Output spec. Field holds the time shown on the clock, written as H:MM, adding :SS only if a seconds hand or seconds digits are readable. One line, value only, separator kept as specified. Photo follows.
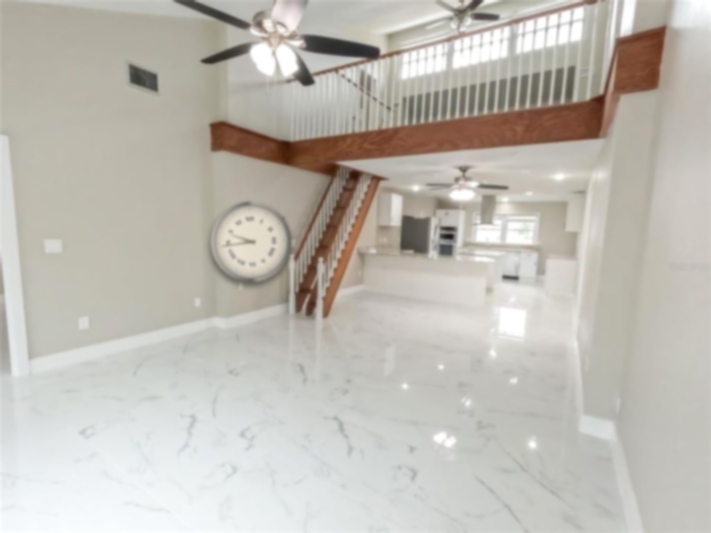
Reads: 9:44
